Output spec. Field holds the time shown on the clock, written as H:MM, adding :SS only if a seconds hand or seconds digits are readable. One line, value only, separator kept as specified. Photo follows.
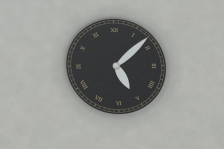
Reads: 5:08
